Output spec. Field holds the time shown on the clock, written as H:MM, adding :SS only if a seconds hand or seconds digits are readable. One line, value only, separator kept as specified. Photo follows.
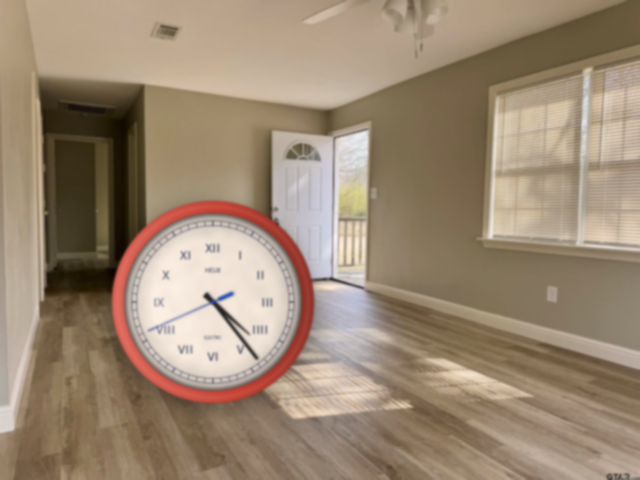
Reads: 4:23:41
